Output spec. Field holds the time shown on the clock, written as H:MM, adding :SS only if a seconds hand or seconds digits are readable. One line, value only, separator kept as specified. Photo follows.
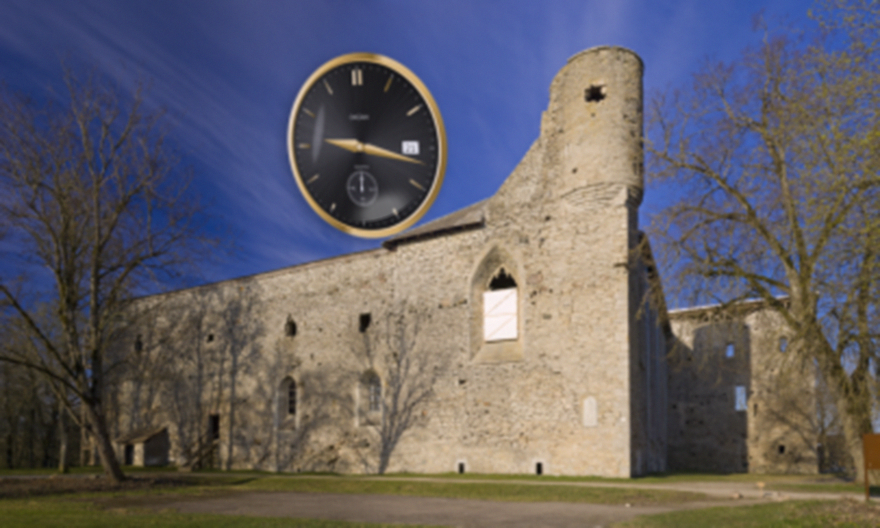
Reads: 9:17
